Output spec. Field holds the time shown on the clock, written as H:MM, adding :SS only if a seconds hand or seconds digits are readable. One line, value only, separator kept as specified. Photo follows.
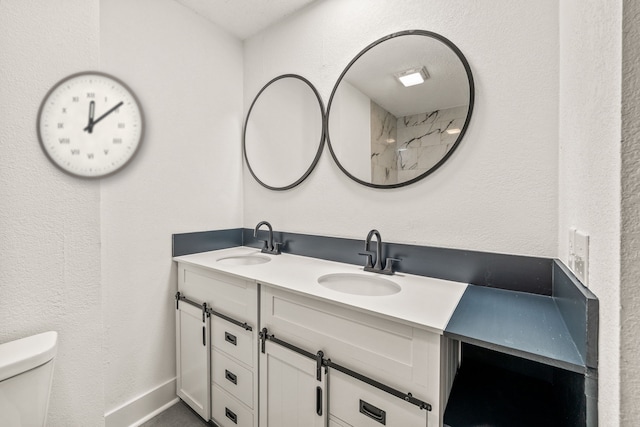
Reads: 12:09
